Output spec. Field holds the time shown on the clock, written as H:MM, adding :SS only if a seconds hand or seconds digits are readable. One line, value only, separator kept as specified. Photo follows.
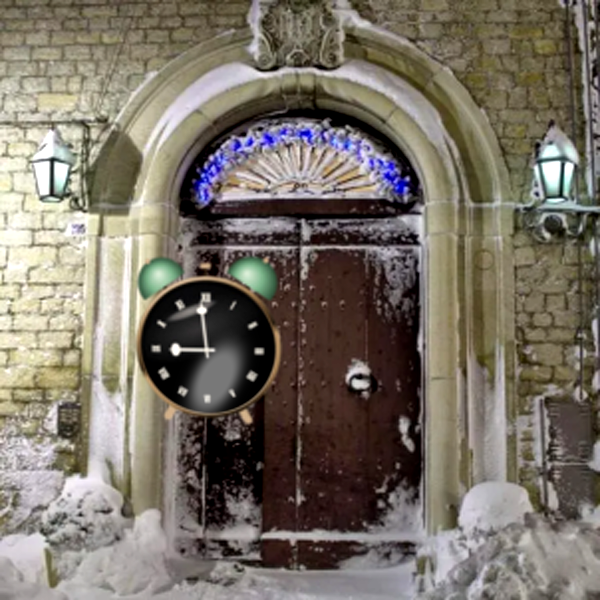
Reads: 8:59
